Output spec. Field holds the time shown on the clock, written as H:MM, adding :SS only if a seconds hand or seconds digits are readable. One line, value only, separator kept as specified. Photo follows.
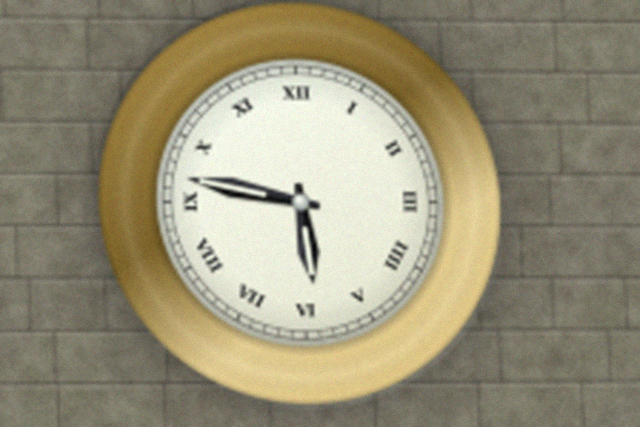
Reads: 5:47
